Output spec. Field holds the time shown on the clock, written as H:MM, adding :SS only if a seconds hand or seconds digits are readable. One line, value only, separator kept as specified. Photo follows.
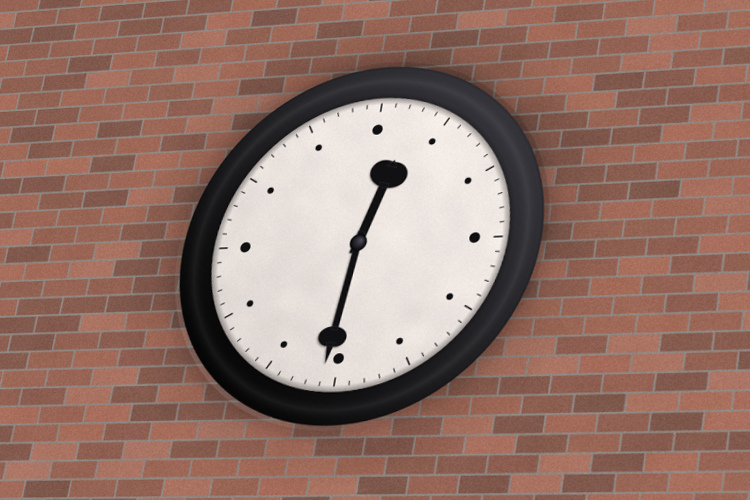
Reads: 12:31
